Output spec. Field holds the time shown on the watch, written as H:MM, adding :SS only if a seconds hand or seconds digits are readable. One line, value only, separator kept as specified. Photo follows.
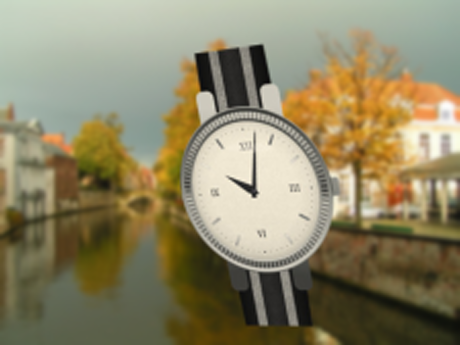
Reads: 10:02
